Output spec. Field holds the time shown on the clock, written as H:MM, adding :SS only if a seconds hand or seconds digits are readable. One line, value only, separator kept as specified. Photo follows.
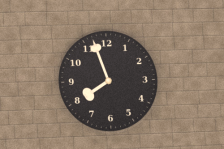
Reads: 7:57
